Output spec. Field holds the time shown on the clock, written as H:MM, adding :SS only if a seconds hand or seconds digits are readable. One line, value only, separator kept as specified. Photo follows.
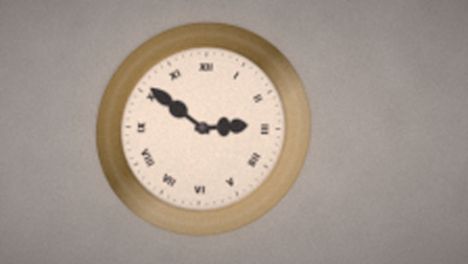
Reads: 2:51
